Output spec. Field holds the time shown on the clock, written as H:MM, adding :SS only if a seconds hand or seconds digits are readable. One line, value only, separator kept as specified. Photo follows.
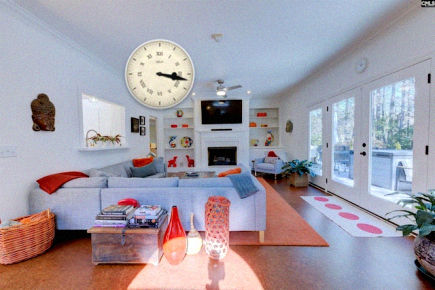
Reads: 3:17
